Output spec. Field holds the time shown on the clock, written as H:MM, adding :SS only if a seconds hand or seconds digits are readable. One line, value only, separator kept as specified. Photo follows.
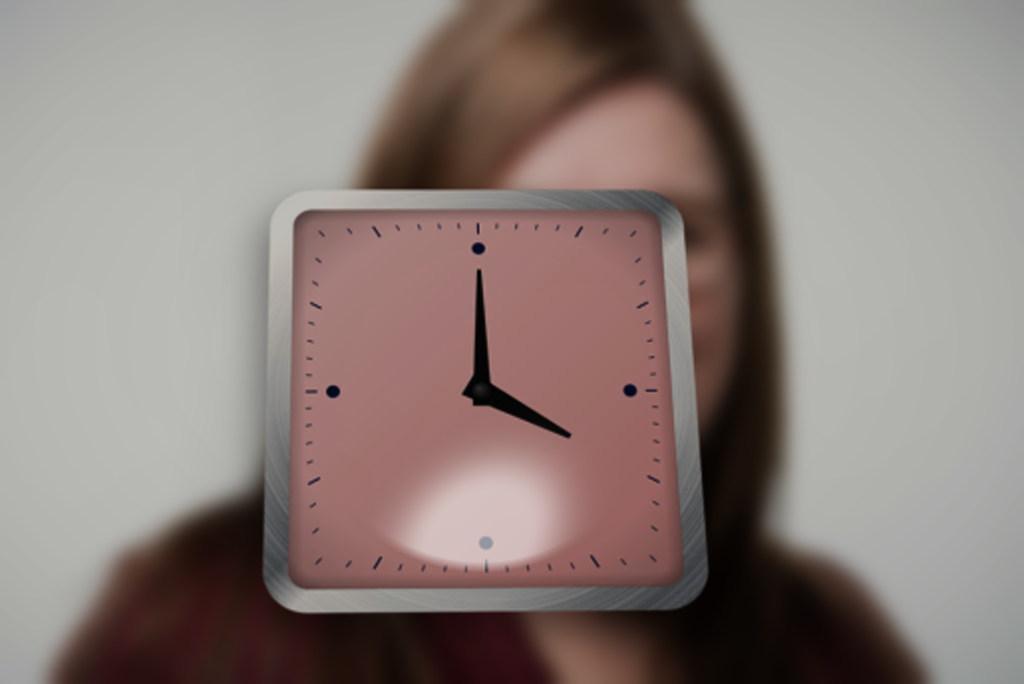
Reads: 4:00
